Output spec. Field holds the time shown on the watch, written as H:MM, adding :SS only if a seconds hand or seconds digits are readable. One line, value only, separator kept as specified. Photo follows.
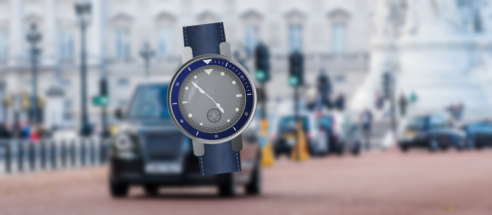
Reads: 4:53
